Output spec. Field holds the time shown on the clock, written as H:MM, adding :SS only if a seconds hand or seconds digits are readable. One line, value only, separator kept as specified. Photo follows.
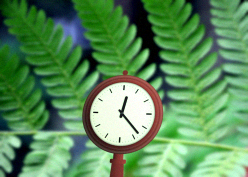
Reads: 12:23
